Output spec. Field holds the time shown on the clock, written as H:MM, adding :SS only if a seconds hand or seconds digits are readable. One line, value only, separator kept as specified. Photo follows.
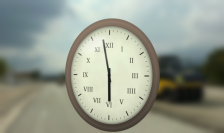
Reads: 5:58
